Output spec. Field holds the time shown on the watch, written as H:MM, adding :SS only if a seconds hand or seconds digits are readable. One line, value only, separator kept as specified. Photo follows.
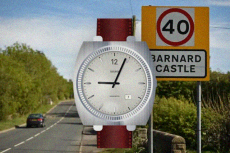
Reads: 9:04
